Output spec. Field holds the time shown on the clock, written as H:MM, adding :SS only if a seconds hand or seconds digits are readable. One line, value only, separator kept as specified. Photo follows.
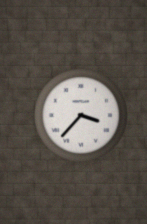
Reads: 3:37
